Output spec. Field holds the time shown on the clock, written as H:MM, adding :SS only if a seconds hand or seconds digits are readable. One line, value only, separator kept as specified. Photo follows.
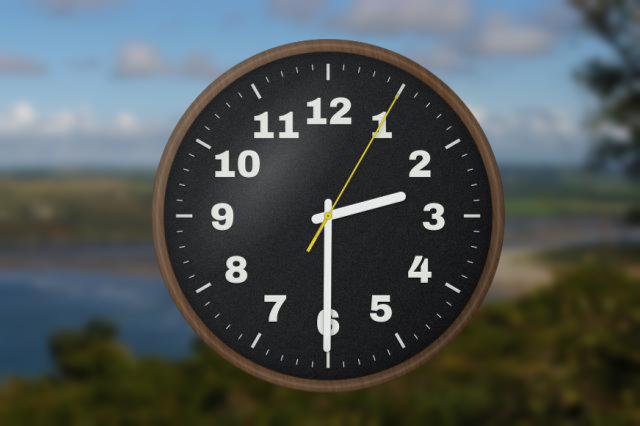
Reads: 2:30:05
